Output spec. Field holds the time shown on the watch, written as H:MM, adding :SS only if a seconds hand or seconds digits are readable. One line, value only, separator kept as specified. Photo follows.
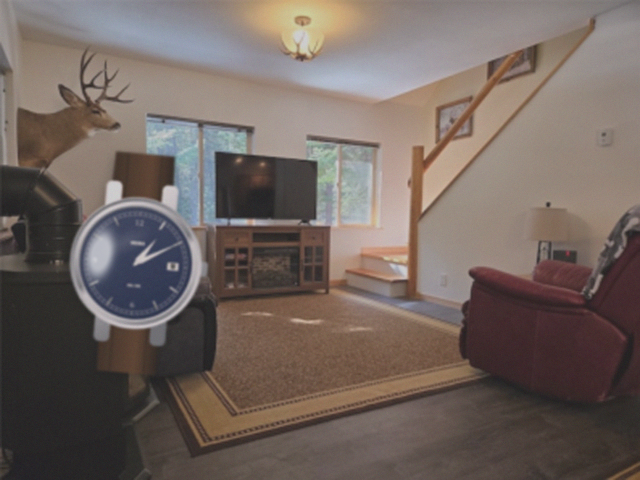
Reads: 1:10
